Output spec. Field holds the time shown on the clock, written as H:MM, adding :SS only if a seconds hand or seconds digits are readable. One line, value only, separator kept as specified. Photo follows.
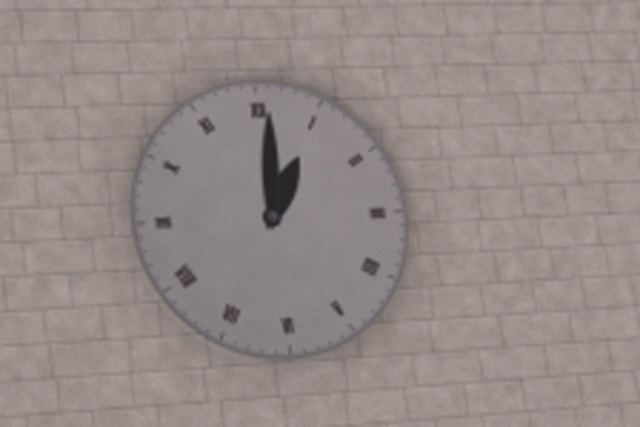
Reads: 1:01
